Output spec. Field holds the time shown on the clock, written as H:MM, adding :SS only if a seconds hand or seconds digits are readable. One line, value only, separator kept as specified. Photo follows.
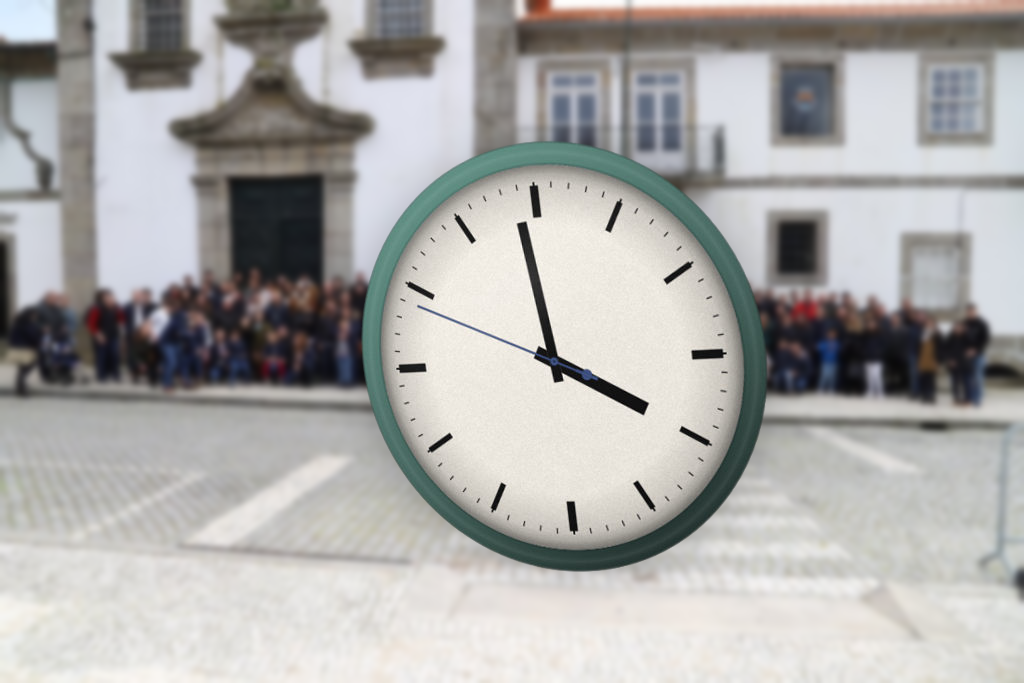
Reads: 3:58:49
